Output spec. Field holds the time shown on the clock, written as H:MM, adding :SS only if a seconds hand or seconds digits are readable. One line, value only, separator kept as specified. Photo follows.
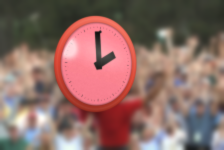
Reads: 1:59
